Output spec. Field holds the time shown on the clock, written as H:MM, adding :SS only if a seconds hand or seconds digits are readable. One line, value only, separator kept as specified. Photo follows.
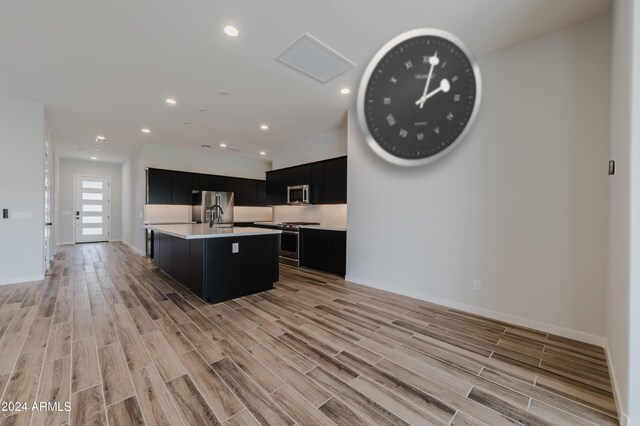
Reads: 2:02
